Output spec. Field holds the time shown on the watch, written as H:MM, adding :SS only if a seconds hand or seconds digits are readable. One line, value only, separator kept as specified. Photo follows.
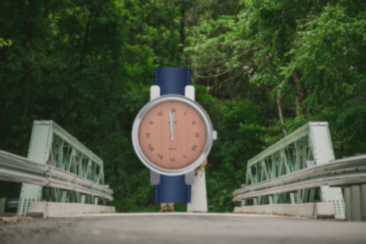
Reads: 11:59
